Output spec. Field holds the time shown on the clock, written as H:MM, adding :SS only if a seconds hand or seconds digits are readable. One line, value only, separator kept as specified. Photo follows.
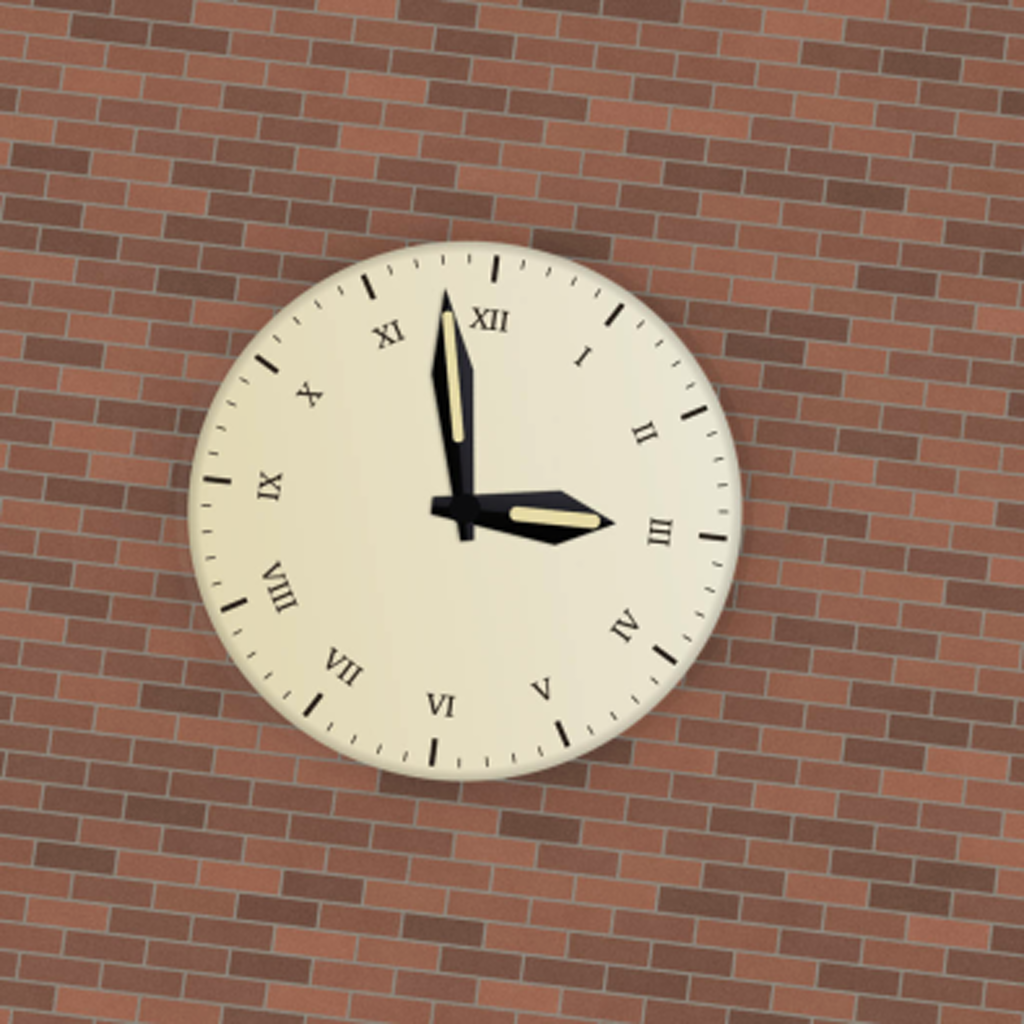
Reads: 2:58
